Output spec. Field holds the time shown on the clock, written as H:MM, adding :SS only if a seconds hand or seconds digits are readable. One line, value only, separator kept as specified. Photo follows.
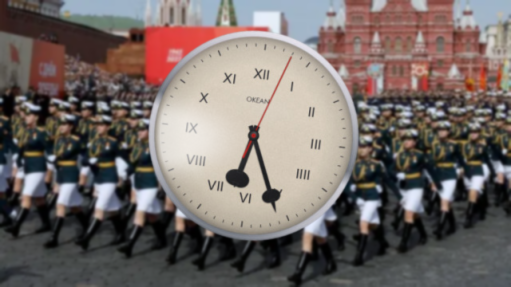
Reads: 6:26:03
